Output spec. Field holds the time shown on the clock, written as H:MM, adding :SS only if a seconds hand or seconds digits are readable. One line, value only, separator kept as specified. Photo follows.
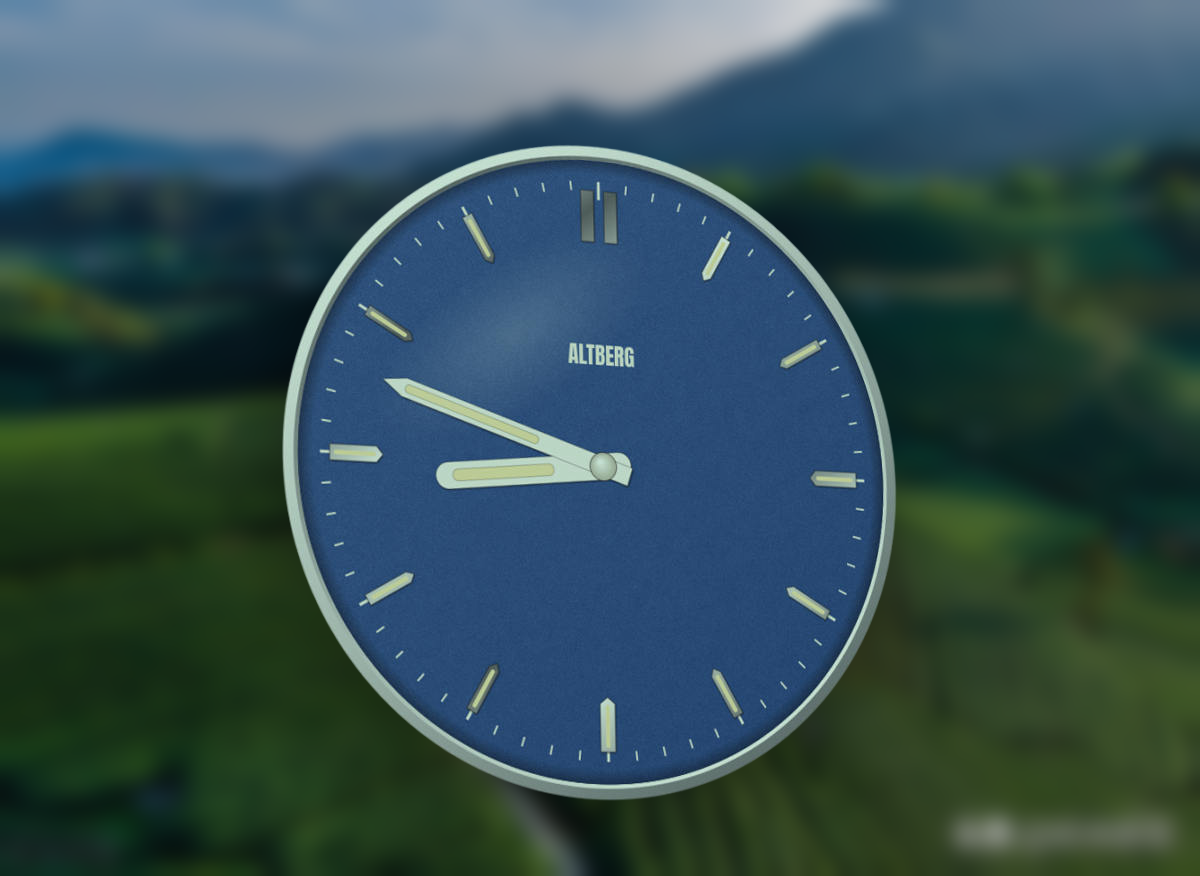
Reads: 8:48
